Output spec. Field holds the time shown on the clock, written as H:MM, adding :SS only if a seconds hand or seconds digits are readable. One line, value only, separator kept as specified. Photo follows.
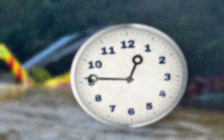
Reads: 12:46
